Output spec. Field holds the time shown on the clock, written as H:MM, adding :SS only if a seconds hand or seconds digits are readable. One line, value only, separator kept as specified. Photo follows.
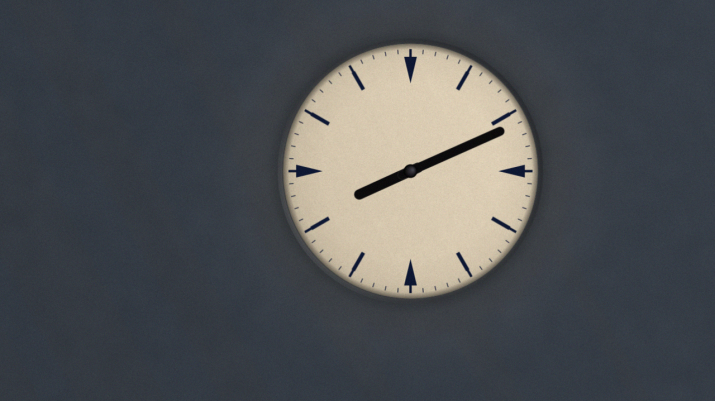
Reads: 8:11
